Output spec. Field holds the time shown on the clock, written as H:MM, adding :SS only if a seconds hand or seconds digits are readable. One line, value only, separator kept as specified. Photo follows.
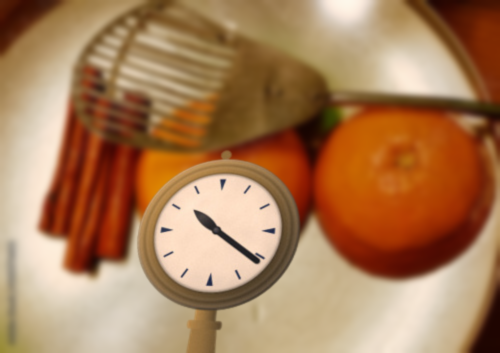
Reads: 10:21
